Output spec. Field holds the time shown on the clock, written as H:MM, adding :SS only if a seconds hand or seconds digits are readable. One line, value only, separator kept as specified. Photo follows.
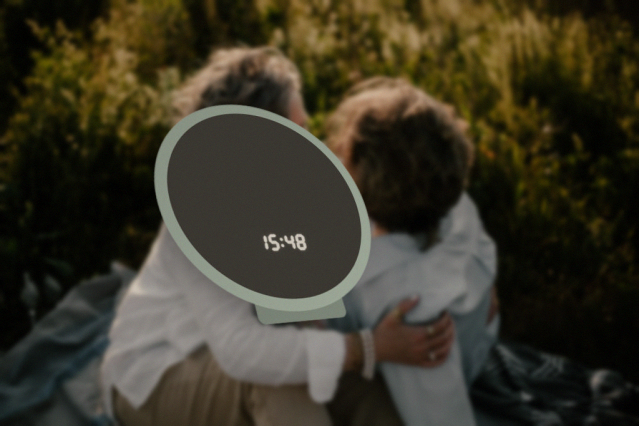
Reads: 15:48
